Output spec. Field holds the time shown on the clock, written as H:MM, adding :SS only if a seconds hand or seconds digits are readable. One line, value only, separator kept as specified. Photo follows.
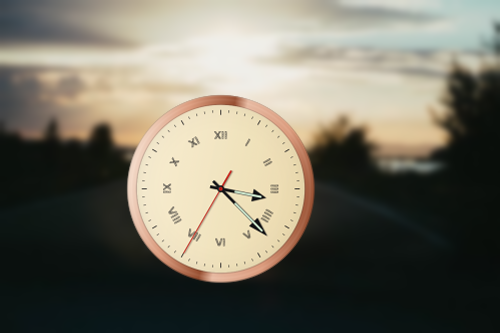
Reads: 3:22:35
